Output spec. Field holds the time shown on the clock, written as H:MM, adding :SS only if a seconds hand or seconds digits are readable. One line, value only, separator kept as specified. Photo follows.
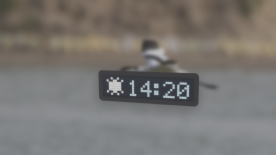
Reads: 14:20
